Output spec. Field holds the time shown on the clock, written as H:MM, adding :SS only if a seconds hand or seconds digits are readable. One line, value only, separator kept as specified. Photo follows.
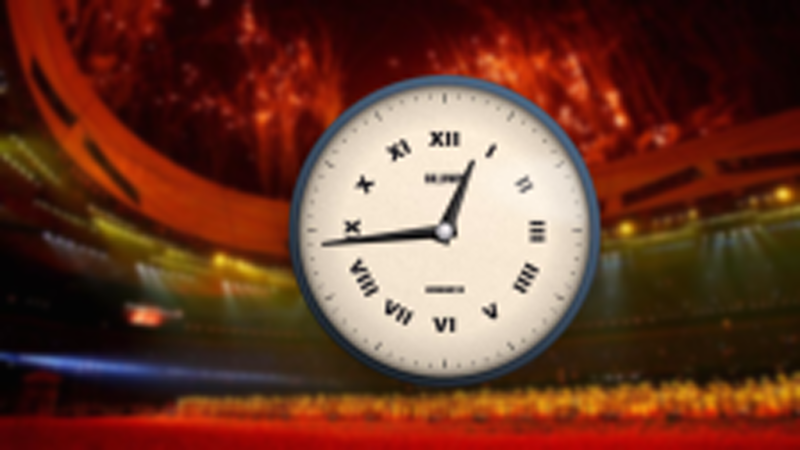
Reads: 12:44
